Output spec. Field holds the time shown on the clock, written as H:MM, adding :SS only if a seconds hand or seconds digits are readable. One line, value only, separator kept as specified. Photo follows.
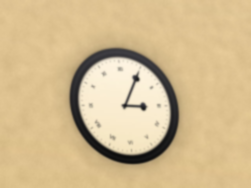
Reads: 3:05
